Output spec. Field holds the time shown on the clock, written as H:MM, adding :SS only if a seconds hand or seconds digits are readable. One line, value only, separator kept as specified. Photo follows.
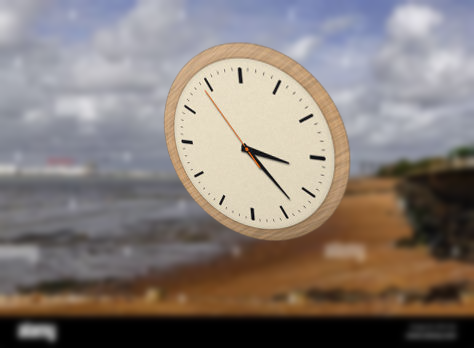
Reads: 3:22:54
